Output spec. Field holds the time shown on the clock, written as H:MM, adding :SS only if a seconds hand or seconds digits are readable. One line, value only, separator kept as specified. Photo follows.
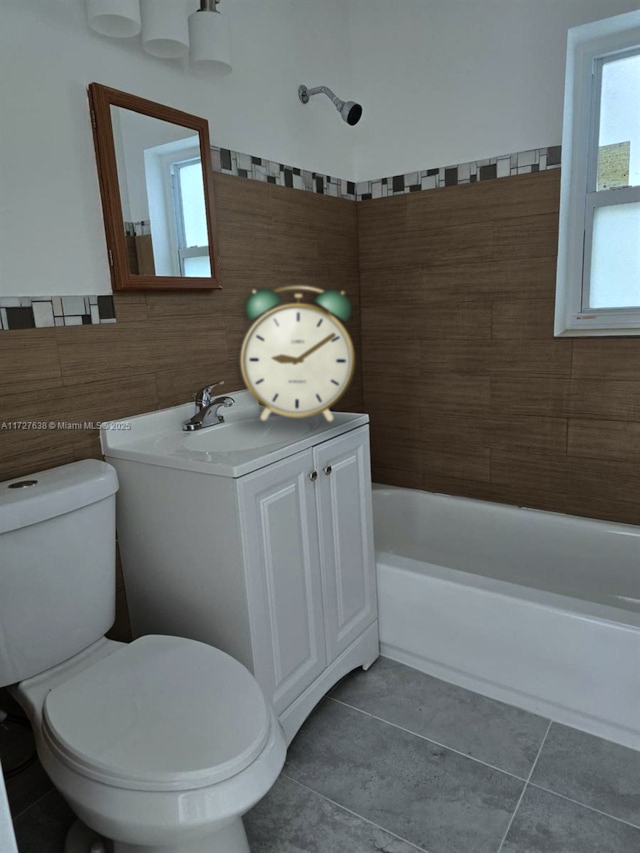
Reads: 9:09
